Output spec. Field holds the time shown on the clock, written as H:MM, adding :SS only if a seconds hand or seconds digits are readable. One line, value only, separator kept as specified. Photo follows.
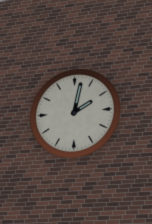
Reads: 2:02
